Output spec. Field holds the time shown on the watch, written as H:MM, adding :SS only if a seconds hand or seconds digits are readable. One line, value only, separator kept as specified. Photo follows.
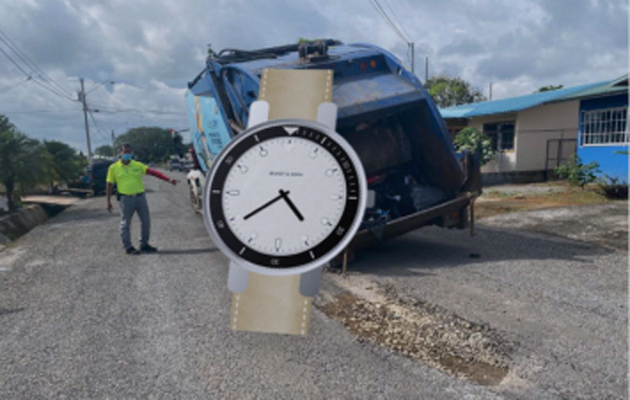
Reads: 4:39
